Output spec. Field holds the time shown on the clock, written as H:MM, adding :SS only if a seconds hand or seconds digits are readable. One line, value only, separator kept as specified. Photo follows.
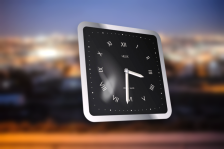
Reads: 3:31
